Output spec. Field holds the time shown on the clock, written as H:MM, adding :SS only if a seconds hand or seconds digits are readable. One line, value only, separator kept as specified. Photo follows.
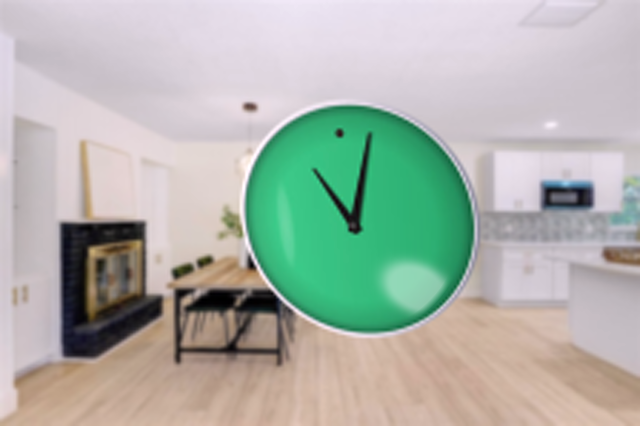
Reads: 11:03
